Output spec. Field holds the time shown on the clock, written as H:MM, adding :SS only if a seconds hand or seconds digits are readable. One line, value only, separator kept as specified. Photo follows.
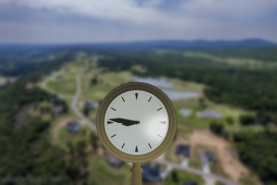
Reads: 8:46
